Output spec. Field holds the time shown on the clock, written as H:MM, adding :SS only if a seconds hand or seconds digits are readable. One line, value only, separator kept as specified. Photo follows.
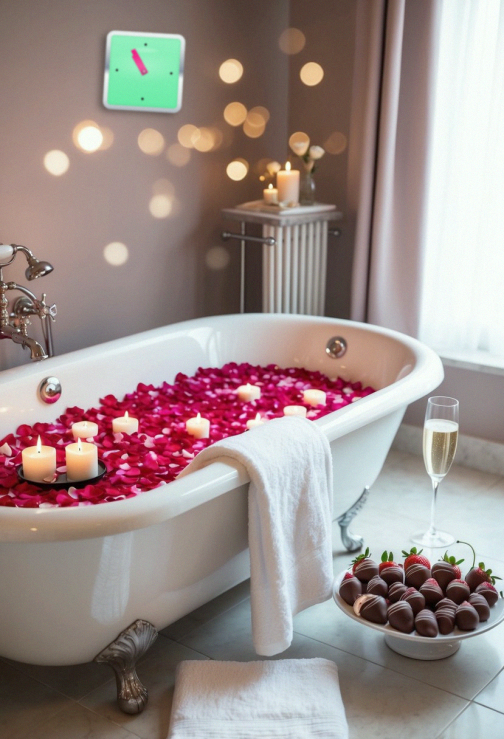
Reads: 10:55
